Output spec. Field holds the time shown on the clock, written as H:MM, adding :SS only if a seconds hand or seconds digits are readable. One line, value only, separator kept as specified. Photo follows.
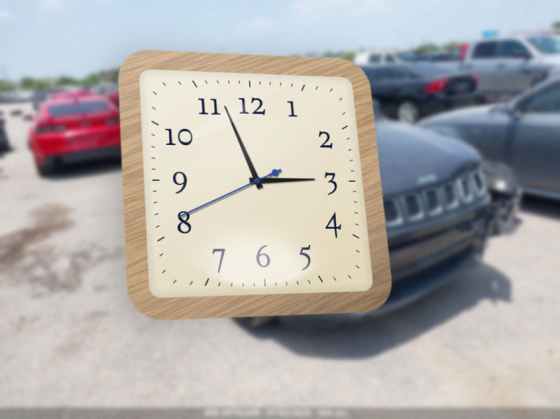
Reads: 2:56:41
